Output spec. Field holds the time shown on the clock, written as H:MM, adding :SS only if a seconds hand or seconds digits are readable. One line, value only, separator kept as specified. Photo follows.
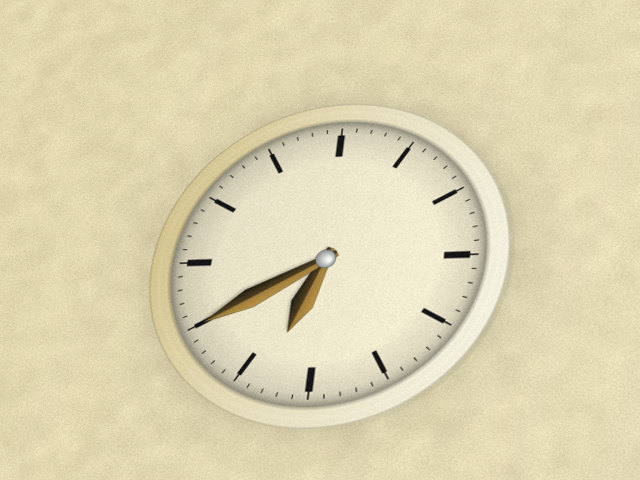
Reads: 6:40
